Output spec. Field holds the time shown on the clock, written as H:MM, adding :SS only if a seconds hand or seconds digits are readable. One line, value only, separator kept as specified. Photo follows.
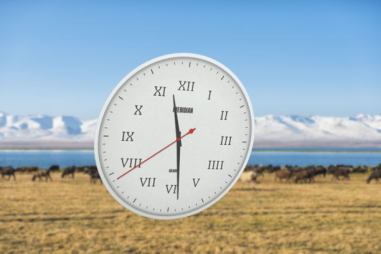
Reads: 11:28:39
